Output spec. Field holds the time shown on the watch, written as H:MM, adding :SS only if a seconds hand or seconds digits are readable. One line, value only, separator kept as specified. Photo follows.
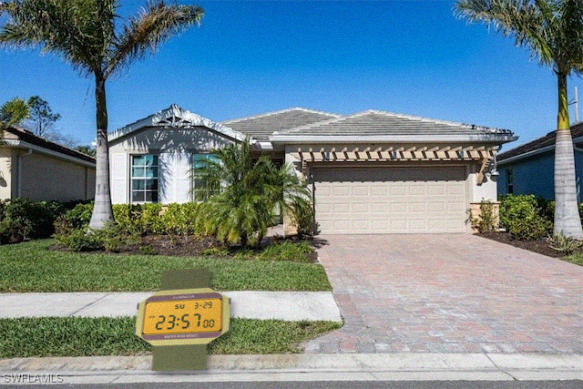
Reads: 23:57:00
